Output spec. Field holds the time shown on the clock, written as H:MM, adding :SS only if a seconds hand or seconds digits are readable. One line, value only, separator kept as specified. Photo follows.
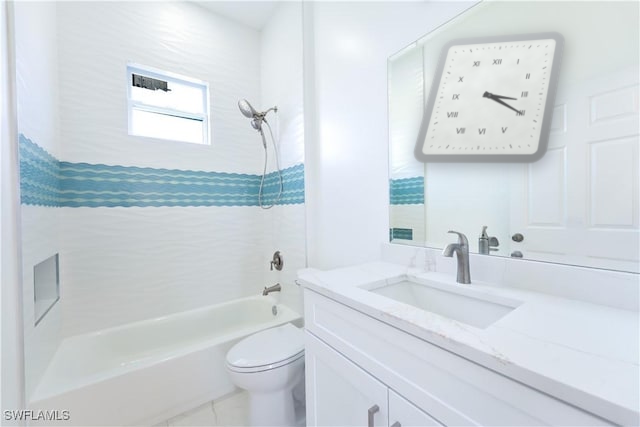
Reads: 3:20
